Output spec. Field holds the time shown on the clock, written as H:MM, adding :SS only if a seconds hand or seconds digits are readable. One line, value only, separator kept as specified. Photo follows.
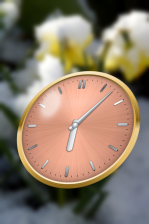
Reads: 6:07
